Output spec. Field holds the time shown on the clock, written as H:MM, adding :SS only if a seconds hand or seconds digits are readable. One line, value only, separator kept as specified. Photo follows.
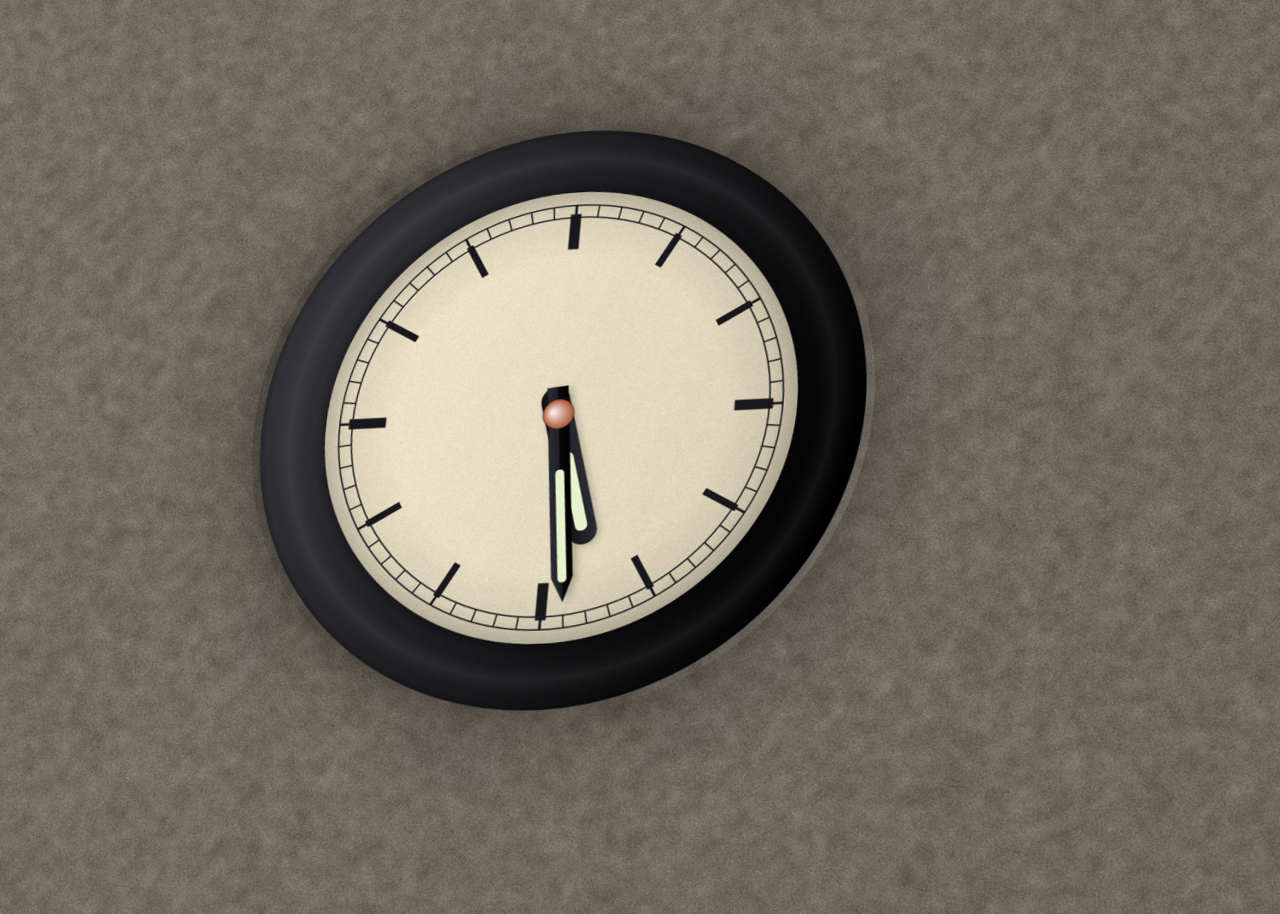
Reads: 5:29
